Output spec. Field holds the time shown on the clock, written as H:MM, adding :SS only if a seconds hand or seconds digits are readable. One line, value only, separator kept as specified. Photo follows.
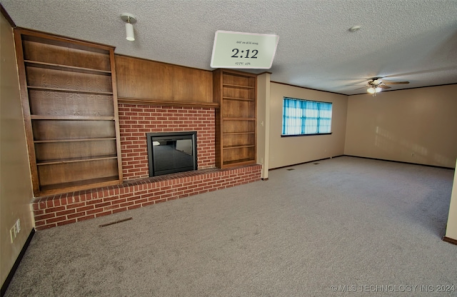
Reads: 2:12
